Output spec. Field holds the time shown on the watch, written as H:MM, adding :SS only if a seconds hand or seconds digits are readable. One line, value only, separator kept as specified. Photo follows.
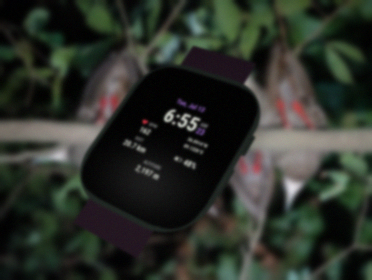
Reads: 6:55
